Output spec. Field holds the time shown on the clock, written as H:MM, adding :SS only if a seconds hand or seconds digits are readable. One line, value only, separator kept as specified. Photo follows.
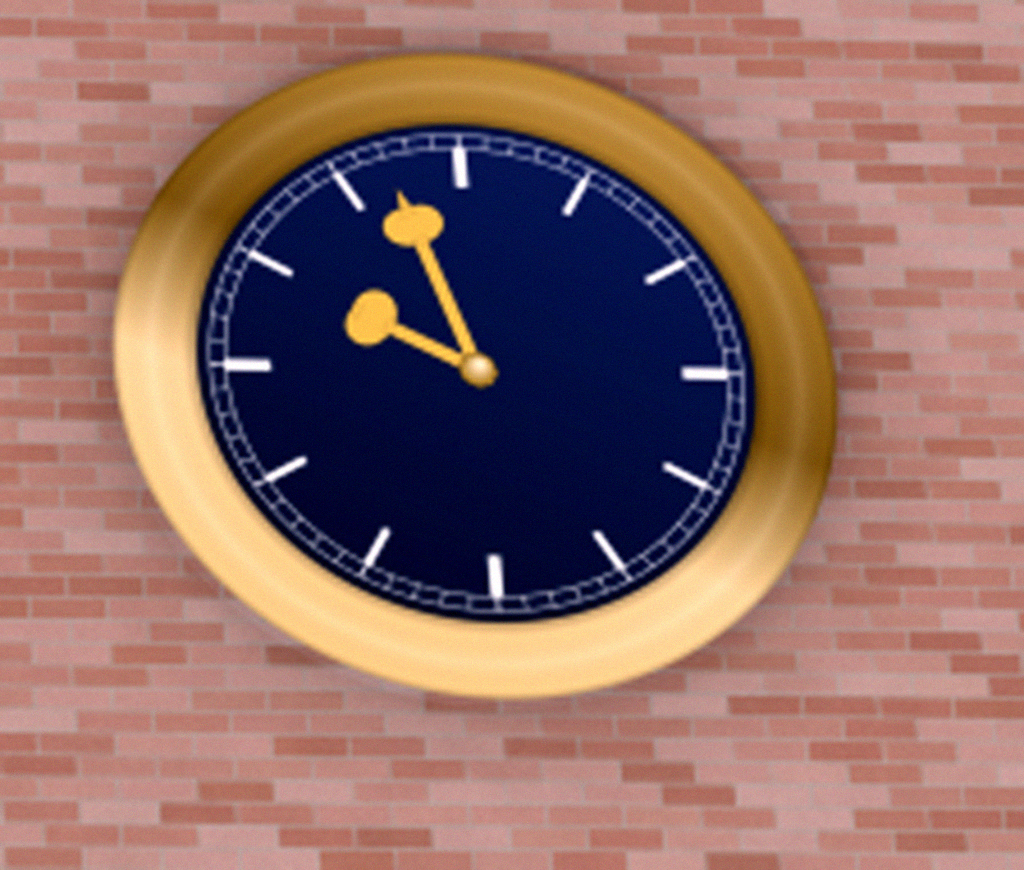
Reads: 9:57
